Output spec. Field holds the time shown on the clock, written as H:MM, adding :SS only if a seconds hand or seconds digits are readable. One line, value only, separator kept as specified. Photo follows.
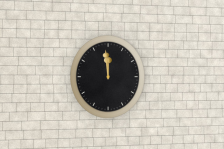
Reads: 11:59
